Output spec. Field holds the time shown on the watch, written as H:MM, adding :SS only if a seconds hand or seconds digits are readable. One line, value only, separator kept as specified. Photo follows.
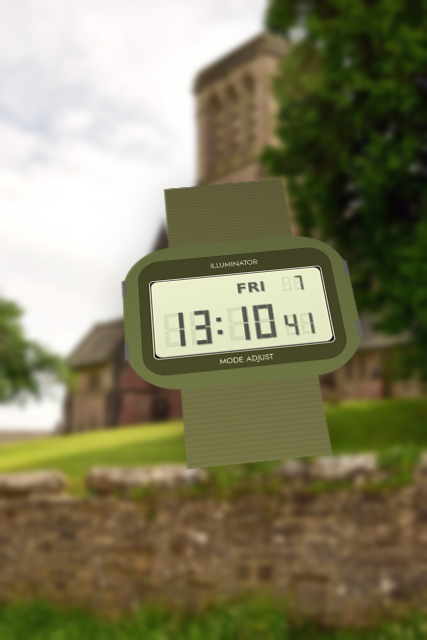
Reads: 13:10:41
